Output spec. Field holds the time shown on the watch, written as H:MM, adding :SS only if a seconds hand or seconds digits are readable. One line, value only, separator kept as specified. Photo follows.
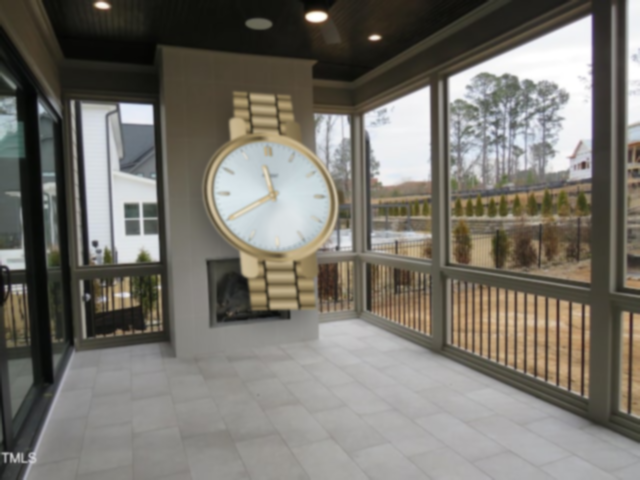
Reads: 11:40
